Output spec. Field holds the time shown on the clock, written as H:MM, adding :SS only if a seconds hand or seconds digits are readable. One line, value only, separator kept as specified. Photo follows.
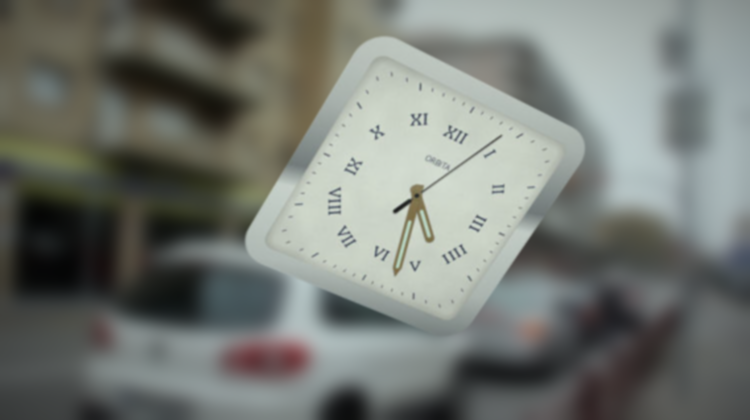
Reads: 4:27:04
